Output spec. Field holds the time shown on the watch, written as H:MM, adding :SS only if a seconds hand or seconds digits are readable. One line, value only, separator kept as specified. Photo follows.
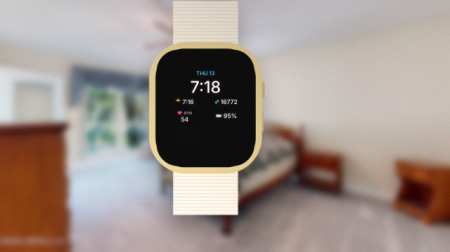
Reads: 7:18
